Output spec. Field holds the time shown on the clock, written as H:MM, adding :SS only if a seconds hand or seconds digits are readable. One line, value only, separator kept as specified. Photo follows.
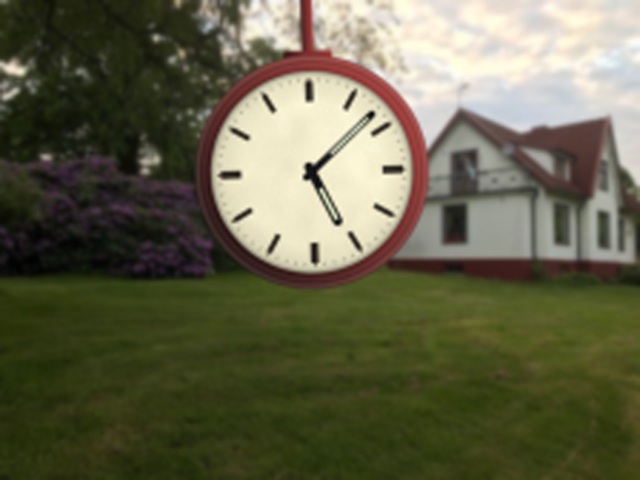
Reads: 5:08
